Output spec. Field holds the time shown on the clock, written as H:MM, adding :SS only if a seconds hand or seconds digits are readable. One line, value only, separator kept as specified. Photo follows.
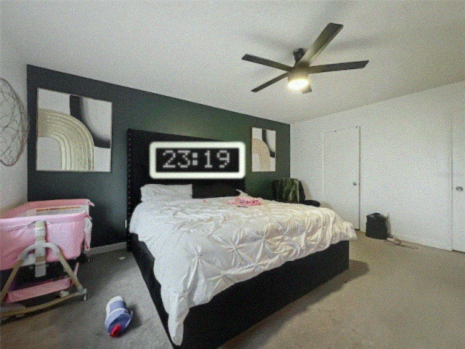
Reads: 23:19
